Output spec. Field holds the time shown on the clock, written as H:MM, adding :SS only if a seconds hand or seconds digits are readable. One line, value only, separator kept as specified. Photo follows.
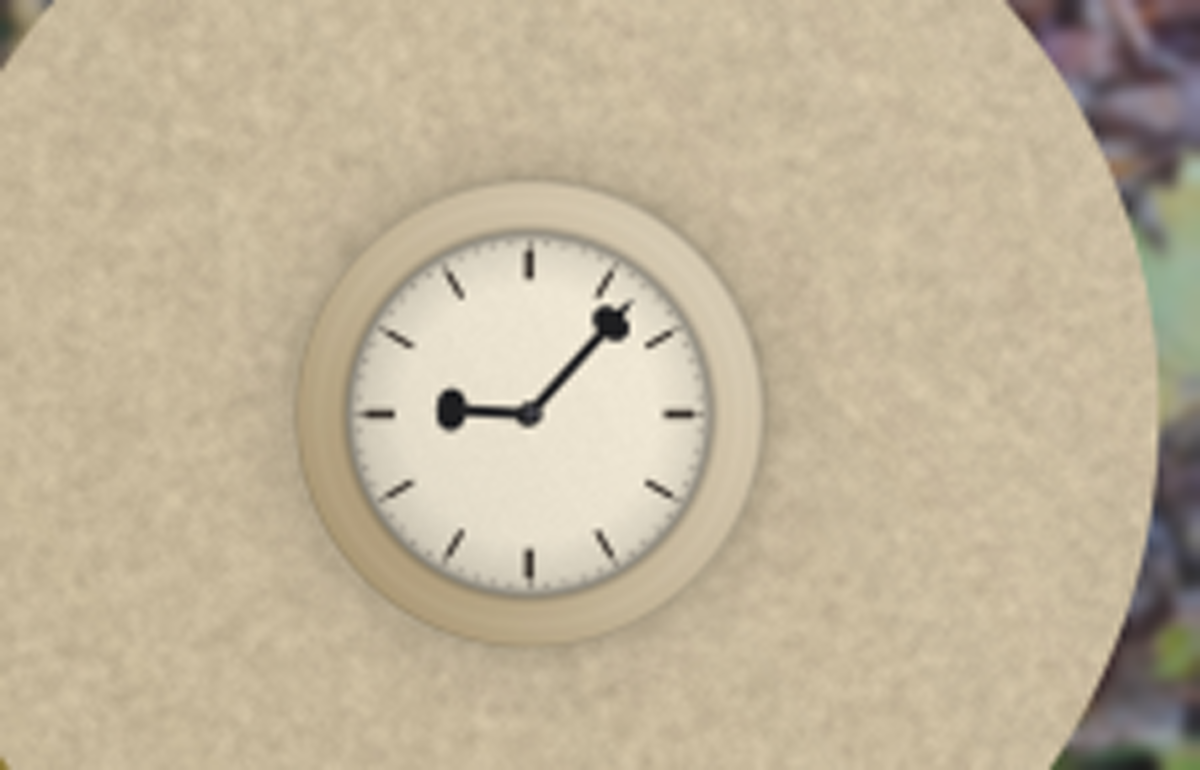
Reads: 9:07
